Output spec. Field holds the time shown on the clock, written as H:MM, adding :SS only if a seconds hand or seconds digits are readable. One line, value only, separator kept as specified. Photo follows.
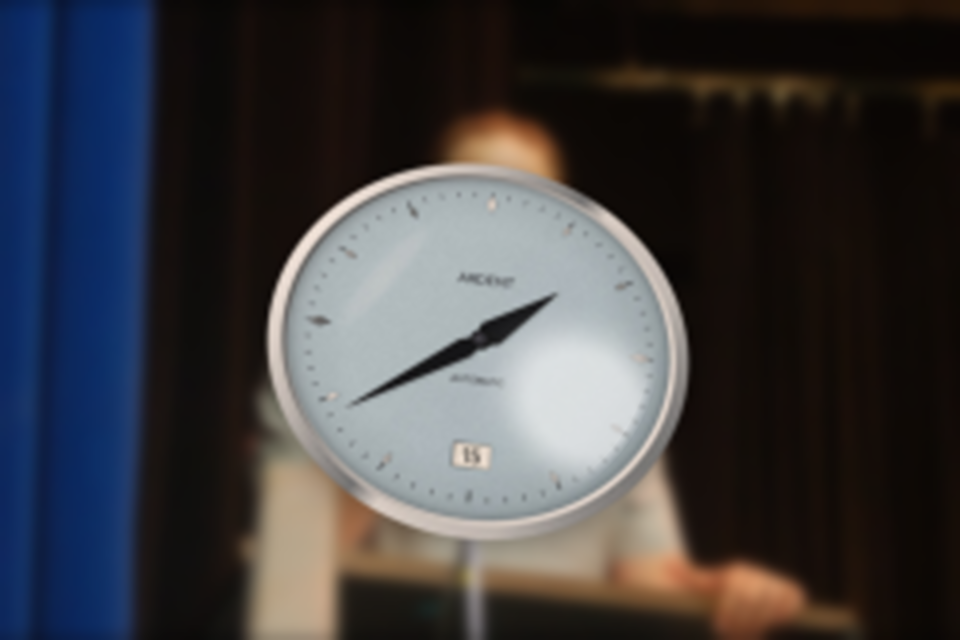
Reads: 1:39
